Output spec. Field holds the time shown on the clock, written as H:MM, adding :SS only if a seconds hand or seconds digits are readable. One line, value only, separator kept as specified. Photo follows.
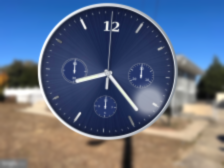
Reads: 8:23
